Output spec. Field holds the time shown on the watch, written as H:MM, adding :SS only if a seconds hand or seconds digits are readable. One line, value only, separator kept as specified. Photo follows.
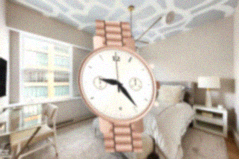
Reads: 9:24
